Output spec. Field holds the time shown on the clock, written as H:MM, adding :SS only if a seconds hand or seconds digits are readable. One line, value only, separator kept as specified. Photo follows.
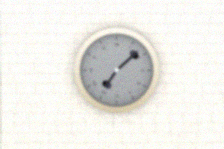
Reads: 7:08
